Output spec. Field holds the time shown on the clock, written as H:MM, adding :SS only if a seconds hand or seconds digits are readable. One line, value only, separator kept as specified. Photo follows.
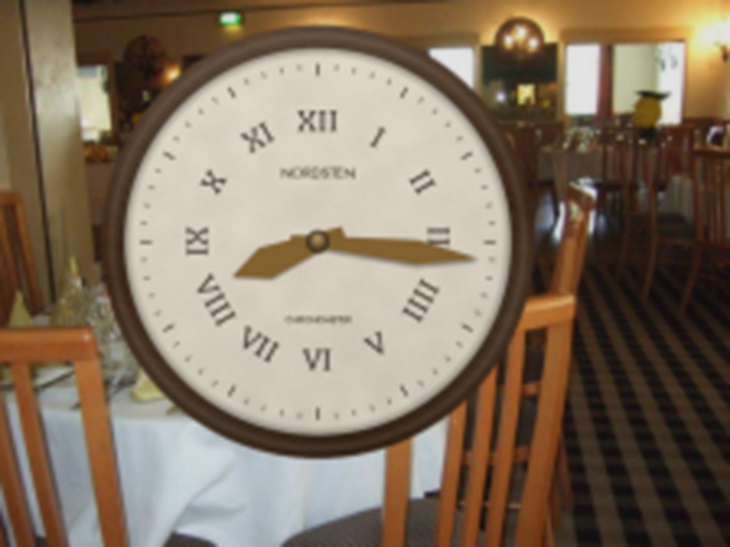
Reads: 8:16
